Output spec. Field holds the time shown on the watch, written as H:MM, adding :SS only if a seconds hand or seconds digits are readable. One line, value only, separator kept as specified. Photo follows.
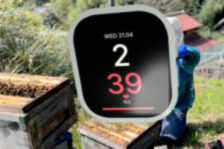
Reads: 2:39
